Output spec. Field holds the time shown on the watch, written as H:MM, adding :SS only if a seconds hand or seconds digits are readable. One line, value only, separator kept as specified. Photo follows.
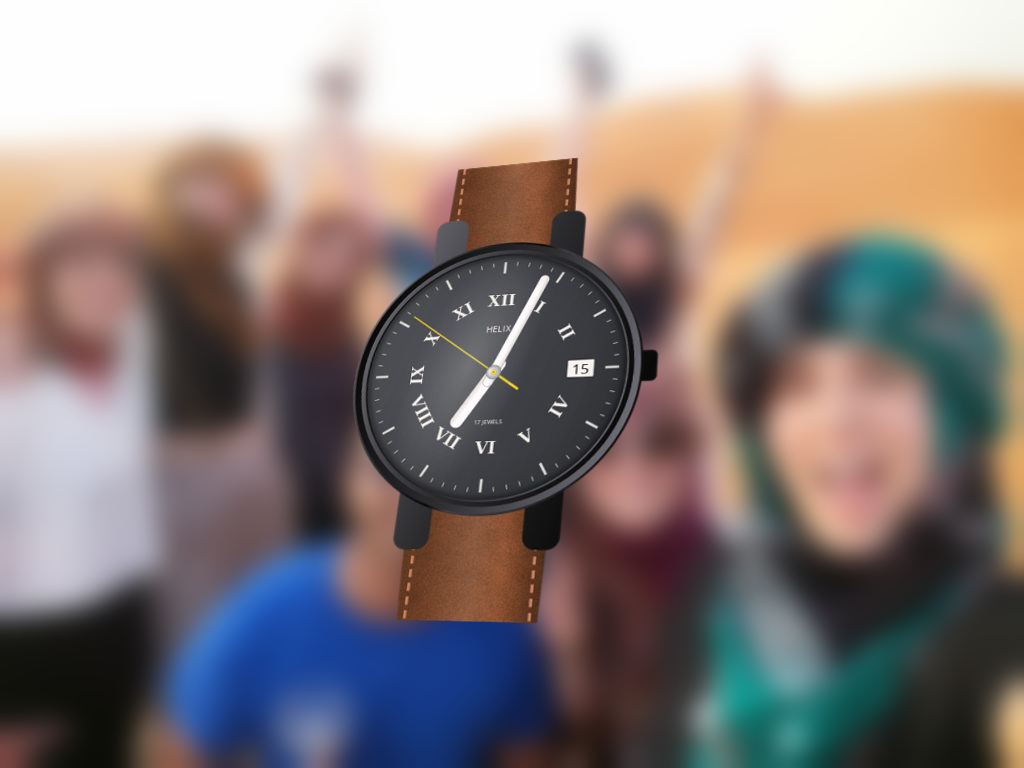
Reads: 7:03:51
